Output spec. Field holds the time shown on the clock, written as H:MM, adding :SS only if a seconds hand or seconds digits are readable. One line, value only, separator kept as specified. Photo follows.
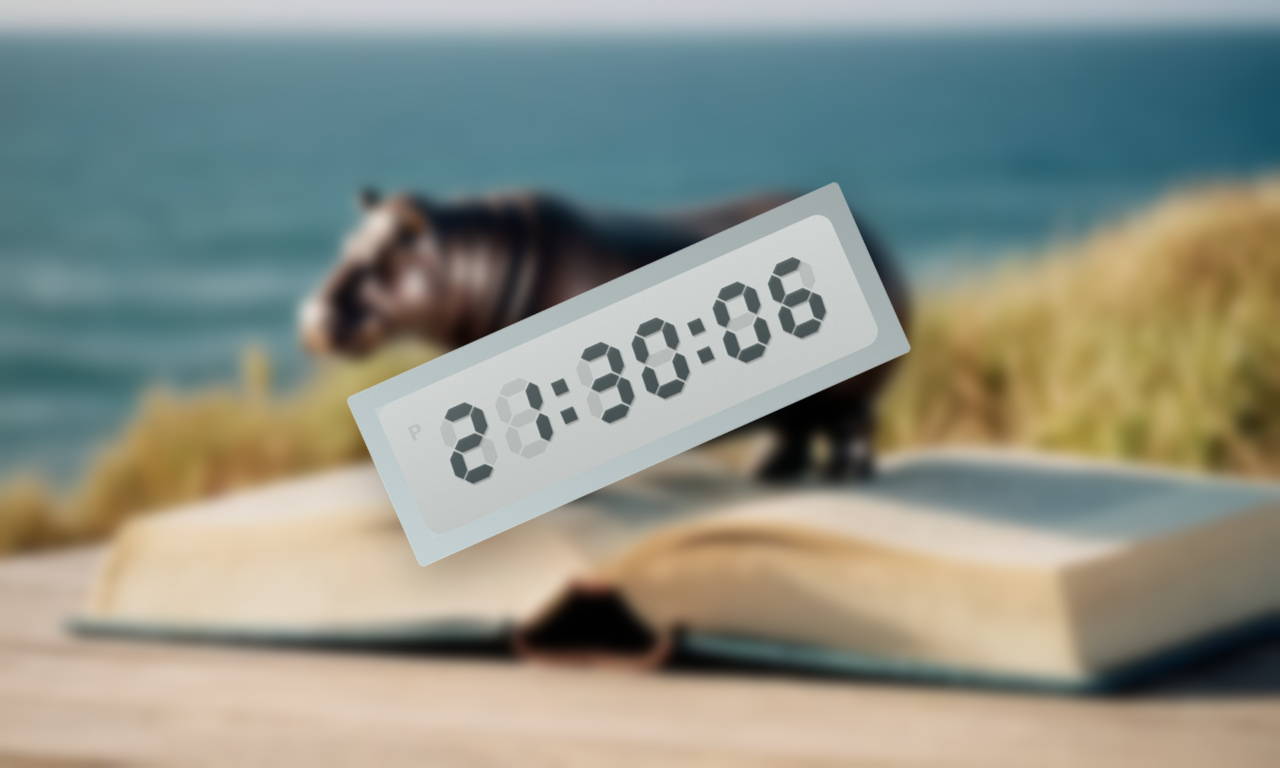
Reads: 21:30:06
